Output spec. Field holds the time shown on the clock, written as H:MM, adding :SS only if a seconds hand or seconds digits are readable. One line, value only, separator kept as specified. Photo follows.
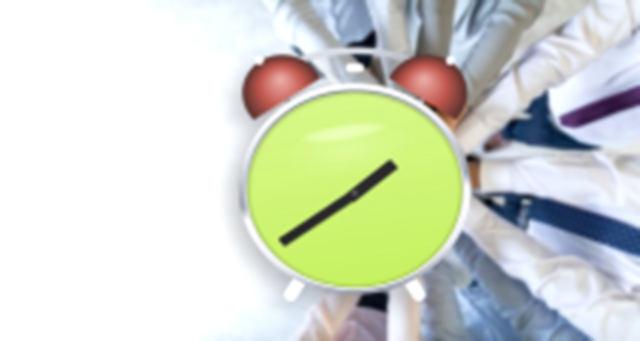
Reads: 1:39
